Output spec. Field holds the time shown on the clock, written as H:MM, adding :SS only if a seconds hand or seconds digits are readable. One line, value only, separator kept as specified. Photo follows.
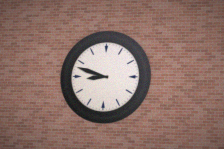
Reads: 8:48
